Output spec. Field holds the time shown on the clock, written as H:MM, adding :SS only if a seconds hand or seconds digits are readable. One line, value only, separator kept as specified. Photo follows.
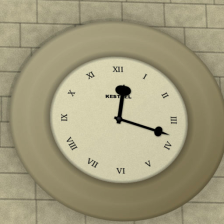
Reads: 12:18
